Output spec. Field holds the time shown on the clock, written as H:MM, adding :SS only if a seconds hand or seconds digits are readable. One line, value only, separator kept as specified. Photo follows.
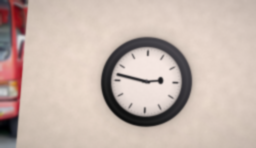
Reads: 2:47
